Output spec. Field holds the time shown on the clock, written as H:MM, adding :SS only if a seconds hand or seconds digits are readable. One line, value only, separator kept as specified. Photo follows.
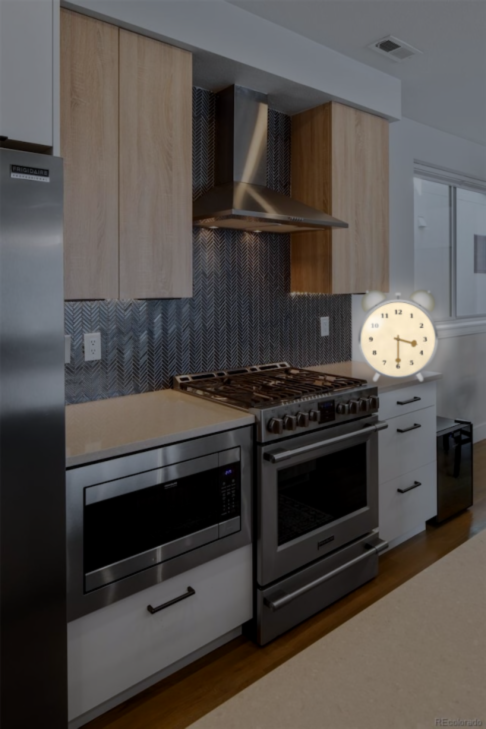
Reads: 3:30
